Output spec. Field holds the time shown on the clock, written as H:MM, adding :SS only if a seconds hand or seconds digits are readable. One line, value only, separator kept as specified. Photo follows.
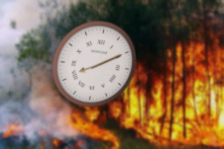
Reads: 8:10
